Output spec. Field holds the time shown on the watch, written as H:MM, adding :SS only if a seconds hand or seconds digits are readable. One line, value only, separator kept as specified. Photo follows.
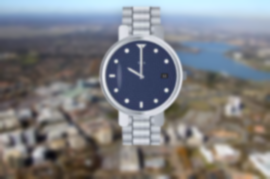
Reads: 10:00
